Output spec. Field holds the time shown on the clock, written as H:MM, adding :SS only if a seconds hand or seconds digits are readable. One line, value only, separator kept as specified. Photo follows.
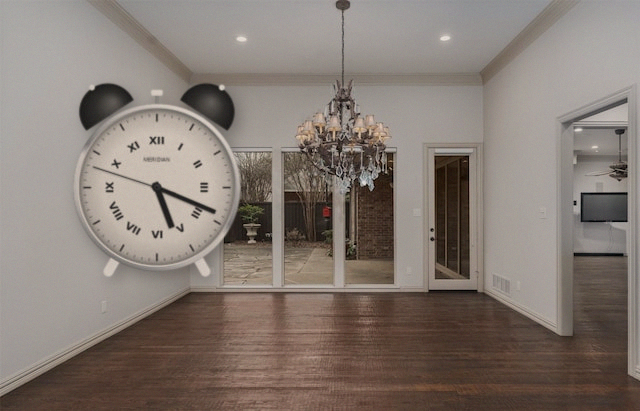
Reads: 5:18:48
